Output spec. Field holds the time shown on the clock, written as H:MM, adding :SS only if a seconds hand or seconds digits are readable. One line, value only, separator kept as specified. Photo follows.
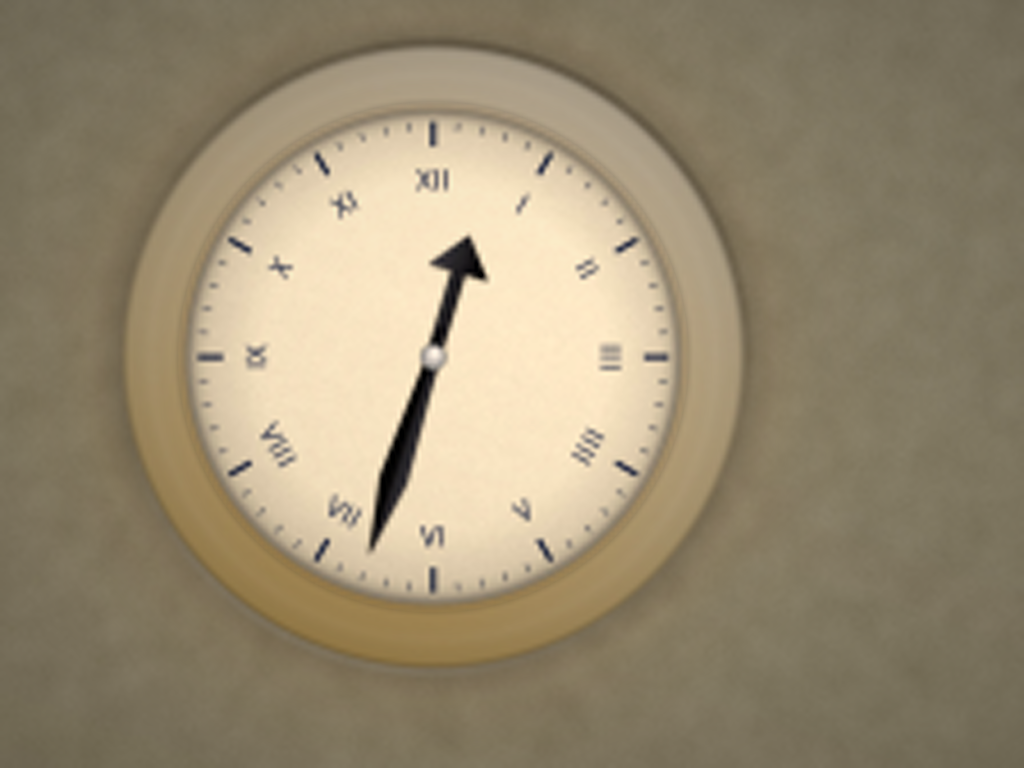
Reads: 12:33
